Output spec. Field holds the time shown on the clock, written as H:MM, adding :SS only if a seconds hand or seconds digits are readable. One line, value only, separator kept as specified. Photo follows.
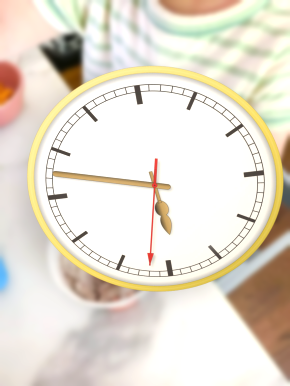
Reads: 5:47:32
